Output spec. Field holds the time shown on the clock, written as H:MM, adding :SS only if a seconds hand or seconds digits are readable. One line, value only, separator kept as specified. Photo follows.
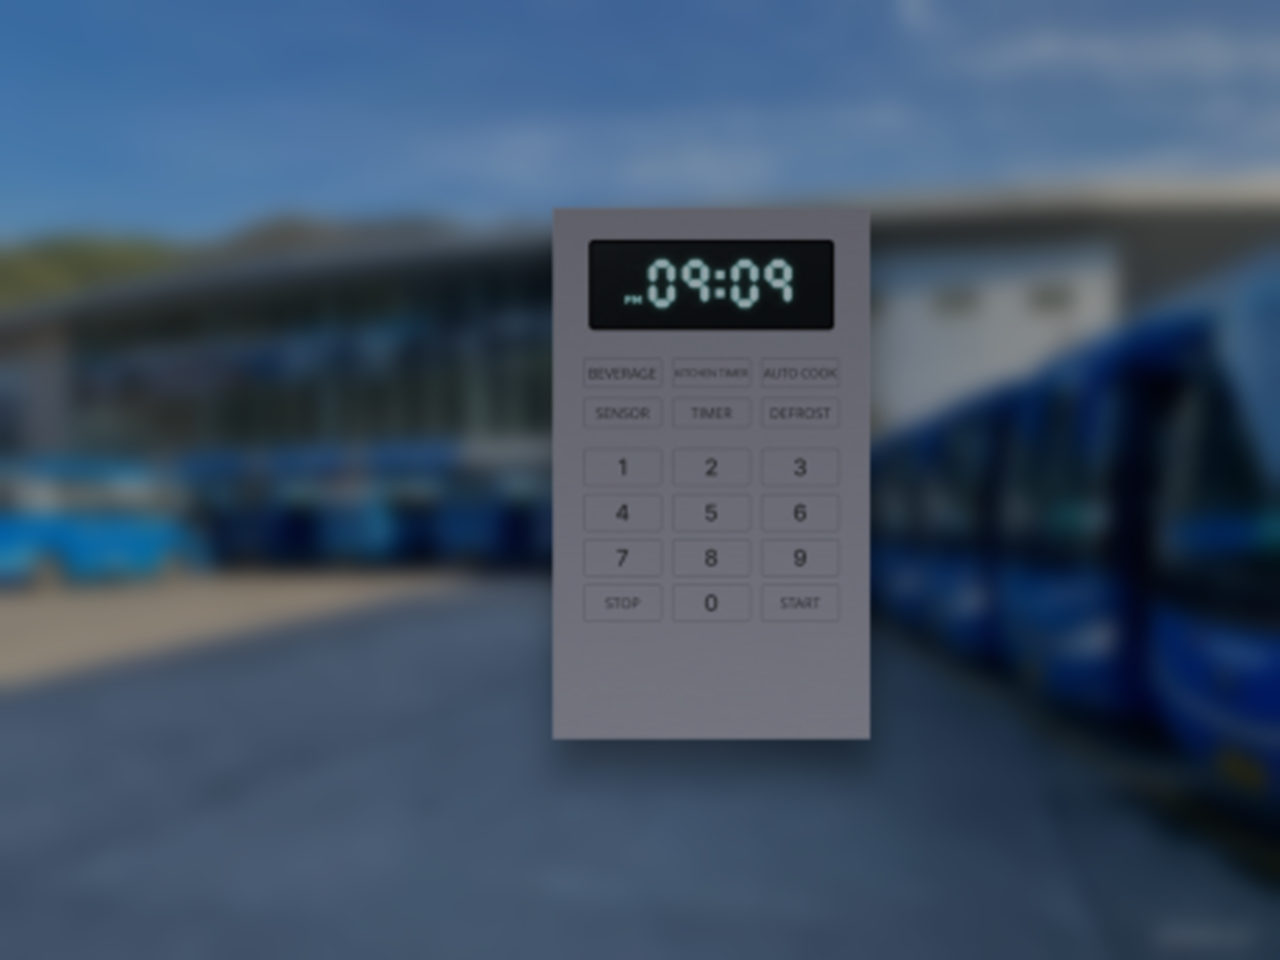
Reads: 9:09
